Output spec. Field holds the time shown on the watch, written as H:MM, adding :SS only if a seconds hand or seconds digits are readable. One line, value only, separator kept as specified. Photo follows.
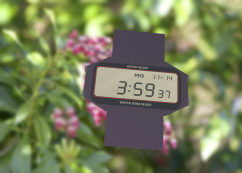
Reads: 3:59:37
